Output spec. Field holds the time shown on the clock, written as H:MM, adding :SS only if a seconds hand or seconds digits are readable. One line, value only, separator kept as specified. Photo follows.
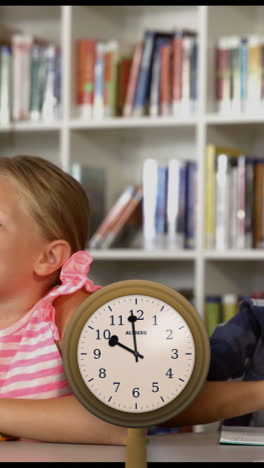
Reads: 9:59
